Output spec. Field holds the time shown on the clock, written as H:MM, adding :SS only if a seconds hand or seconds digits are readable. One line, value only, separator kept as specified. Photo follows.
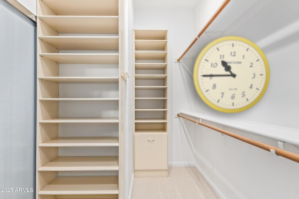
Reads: 10:45
